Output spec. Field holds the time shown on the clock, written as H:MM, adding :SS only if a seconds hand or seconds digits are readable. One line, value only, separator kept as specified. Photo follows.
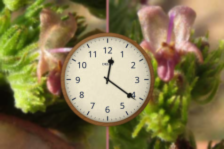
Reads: 12:21
